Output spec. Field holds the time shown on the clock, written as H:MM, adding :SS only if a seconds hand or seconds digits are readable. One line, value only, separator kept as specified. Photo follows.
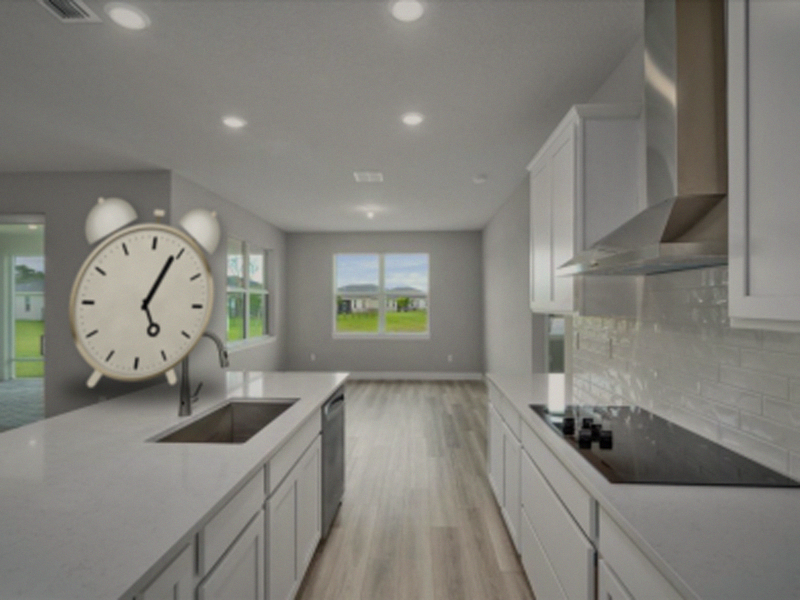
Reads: 5:04
